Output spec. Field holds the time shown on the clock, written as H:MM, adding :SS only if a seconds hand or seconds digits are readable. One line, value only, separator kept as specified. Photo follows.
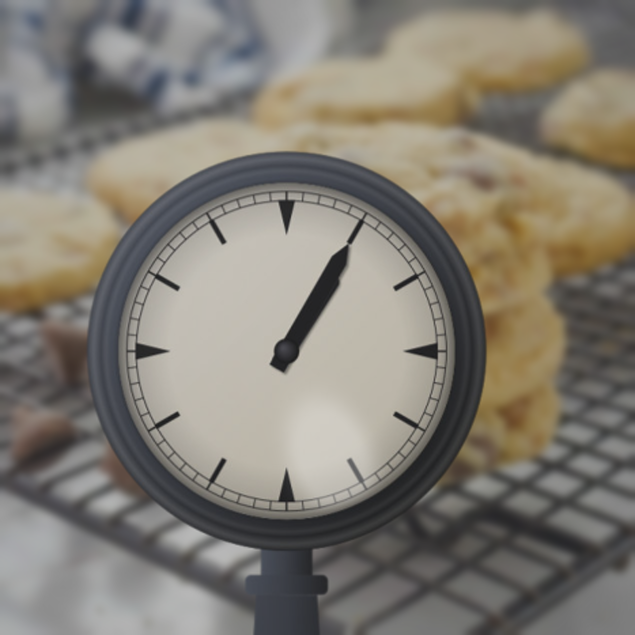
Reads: 1:05
